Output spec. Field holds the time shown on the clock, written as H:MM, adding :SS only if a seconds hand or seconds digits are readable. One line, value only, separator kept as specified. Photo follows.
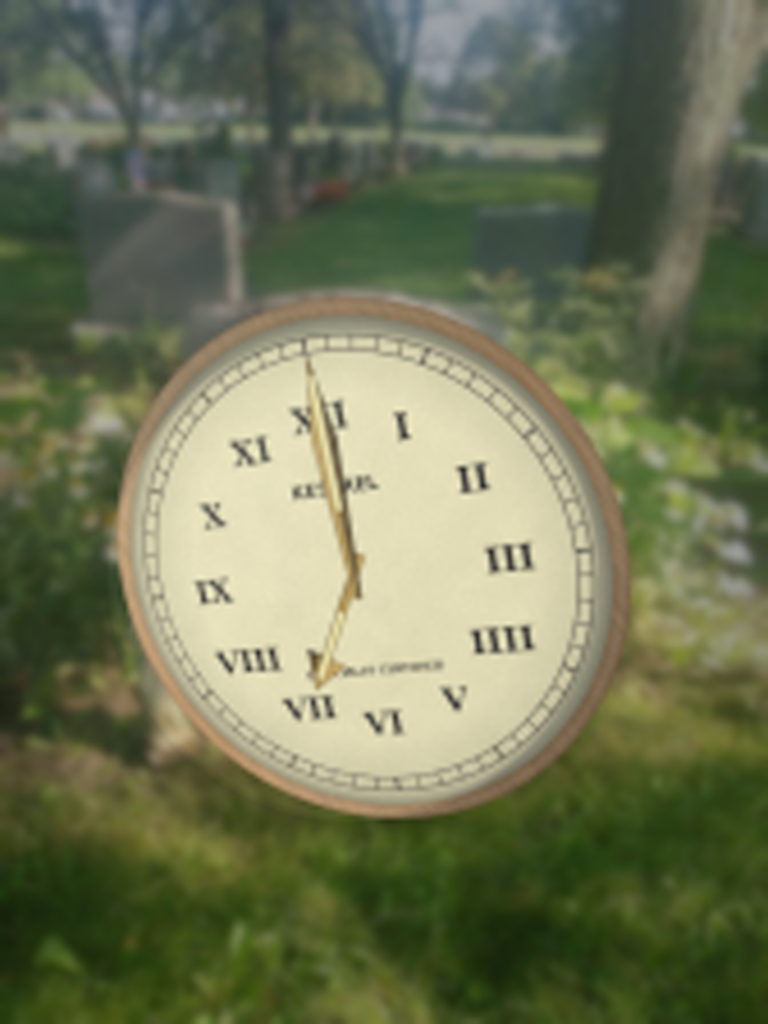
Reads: 7:00
